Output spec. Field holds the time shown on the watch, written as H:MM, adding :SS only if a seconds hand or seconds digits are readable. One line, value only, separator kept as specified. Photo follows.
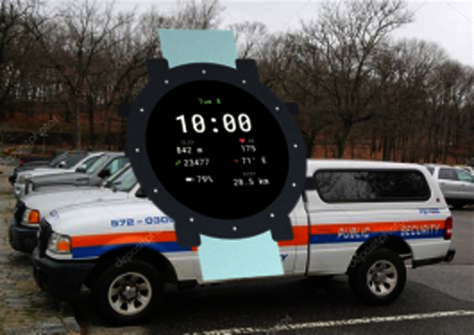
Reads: 10:00
